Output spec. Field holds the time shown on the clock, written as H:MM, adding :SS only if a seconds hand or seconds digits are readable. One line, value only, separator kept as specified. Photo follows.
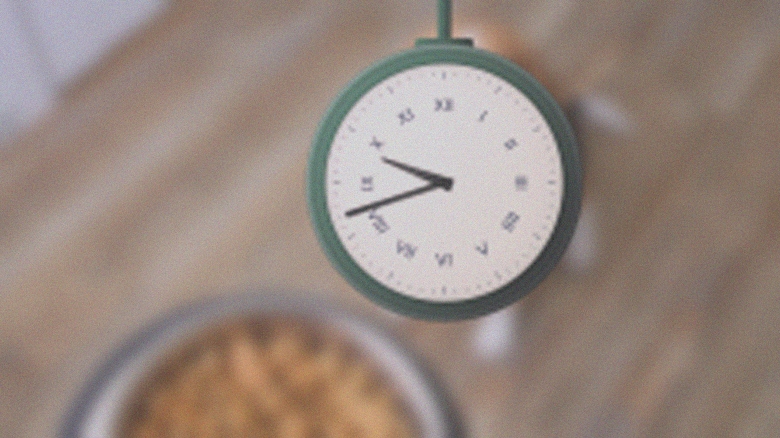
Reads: 9:42
